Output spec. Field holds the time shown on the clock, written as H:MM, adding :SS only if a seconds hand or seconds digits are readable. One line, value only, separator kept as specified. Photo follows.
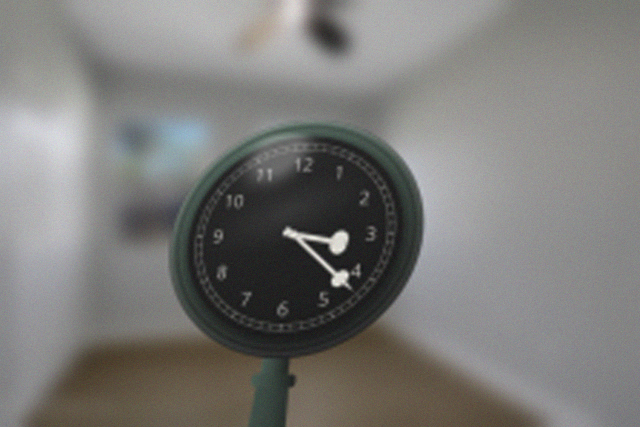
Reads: 3:22
